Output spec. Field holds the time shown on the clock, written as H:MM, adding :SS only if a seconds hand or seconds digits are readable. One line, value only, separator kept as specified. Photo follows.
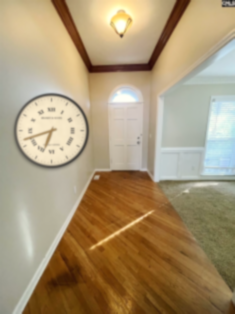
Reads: 6:42
